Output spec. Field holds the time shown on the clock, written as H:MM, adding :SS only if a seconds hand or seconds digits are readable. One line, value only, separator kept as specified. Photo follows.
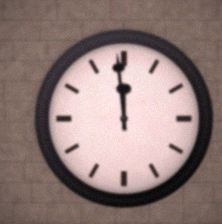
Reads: 11:59
